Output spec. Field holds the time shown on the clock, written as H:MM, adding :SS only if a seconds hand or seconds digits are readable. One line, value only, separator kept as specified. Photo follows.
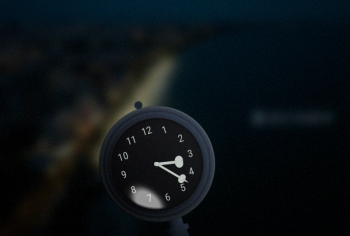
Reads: 3:23
